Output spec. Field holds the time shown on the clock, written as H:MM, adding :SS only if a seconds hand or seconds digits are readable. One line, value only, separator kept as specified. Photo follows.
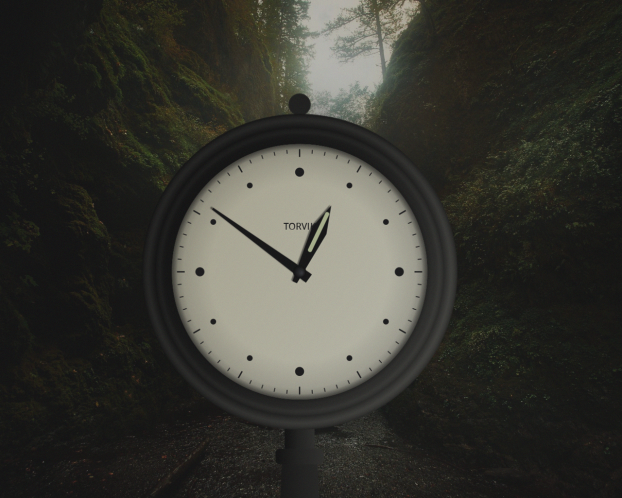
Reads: 12:51
